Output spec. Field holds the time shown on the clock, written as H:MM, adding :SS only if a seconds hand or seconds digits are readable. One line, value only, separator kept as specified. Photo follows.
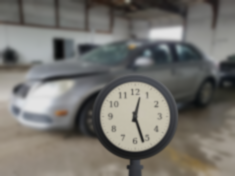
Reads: 12:27
